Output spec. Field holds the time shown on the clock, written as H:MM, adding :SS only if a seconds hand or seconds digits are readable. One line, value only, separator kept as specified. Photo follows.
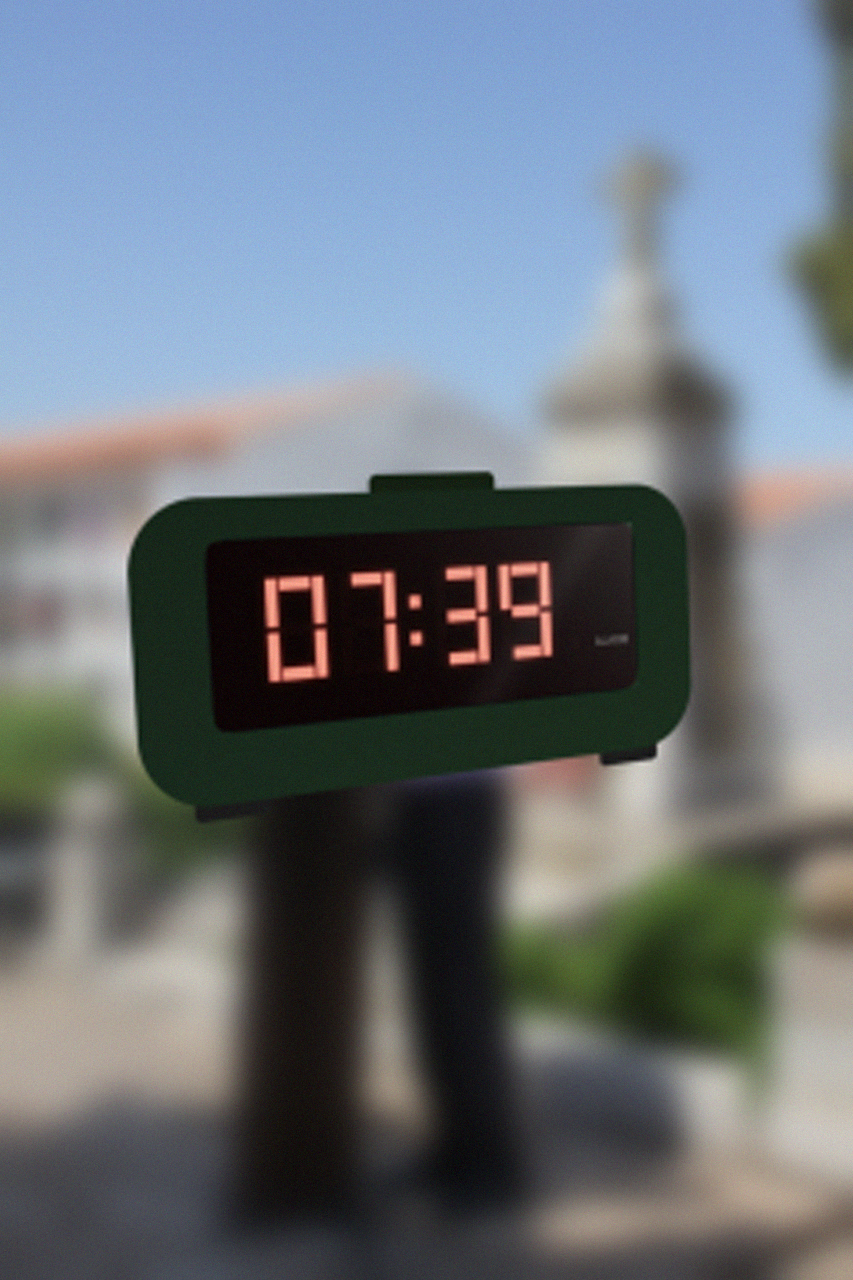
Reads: 7:39
